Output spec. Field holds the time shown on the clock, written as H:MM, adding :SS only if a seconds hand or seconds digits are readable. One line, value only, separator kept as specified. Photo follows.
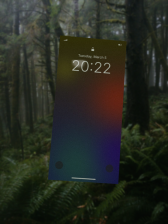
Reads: 20:22
